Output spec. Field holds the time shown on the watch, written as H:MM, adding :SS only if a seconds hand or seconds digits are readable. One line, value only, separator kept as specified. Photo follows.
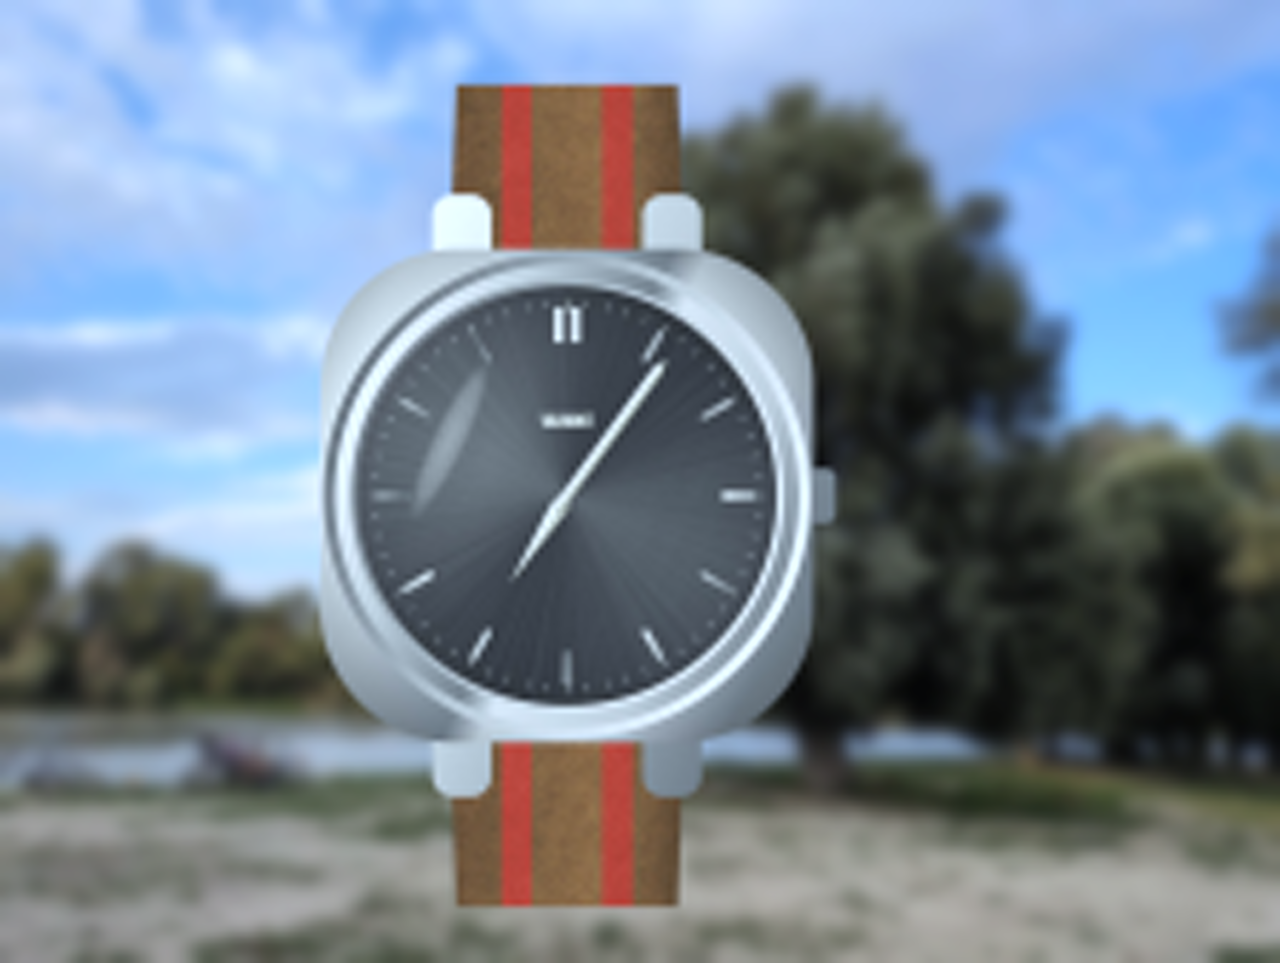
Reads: 7:06
